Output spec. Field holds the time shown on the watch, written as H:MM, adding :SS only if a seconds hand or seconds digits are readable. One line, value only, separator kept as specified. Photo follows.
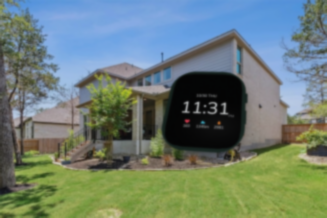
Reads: 11:31
